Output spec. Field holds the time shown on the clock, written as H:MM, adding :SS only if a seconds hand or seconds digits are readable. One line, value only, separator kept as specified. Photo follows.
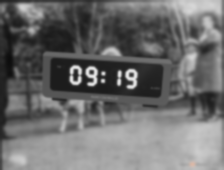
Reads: 9:19
